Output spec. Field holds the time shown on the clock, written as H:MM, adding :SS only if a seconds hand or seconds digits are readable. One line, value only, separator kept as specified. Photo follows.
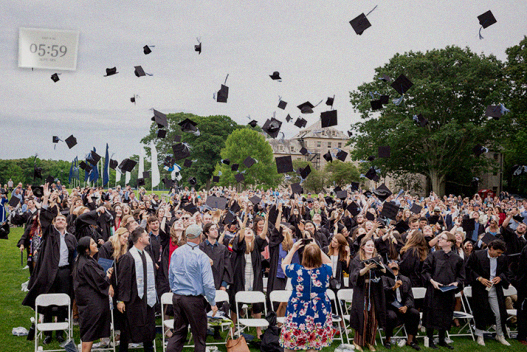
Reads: 5:59
